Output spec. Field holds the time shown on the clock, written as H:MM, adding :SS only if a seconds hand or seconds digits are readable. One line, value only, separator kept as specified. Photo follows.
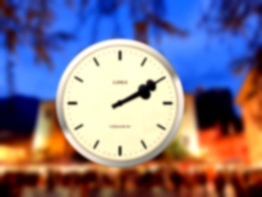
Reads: 2:10
